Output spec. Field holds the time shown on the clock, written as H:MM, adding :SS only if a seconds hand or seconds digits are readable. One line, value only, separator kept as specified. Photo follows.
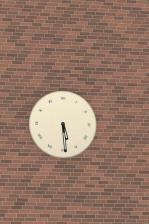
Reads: 5:29
